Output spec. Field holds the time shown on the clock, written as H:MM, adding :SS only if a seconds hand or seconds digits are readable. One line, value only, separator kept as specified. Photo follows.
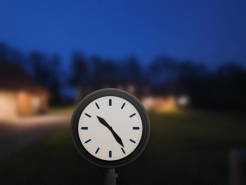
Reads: 10:24
